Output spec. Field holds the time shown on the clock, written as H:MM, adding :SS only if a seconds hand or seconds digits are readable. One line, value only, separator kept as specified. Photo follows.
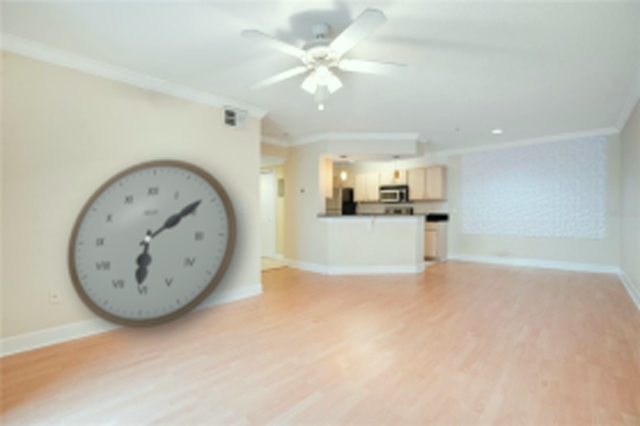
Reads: 6:09
